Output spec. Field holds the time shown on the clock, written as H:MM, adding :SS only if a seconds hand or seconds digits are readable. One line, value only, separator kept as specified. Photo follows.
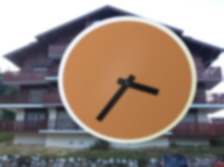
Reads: 3:36
